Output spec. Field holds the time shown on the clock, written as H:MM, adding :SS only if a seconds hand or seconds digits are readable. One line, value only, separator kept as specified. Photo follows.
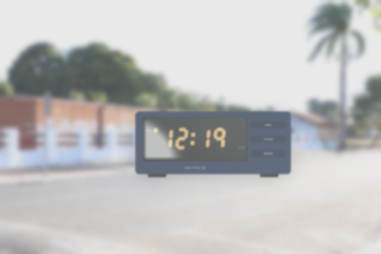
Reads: 12:19
